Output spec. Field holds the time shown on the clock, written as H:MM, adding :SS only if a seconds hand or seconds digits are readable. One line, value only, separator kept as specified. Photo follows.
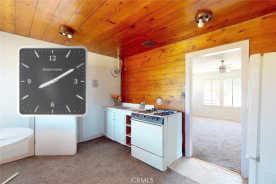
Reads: 8:10
